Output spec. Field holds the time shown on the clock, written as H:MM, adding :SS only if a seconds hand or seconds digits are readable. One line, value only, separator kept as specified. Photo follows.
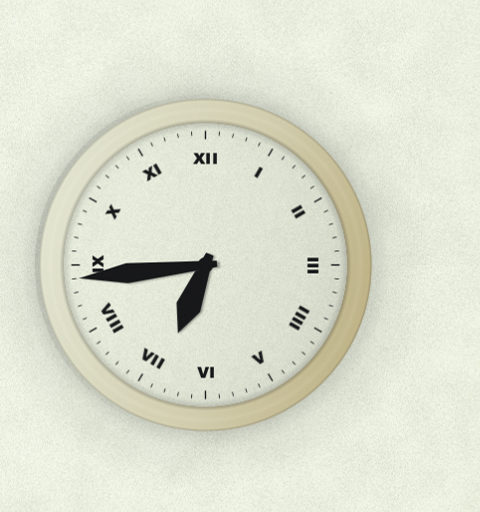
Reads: 6:44
